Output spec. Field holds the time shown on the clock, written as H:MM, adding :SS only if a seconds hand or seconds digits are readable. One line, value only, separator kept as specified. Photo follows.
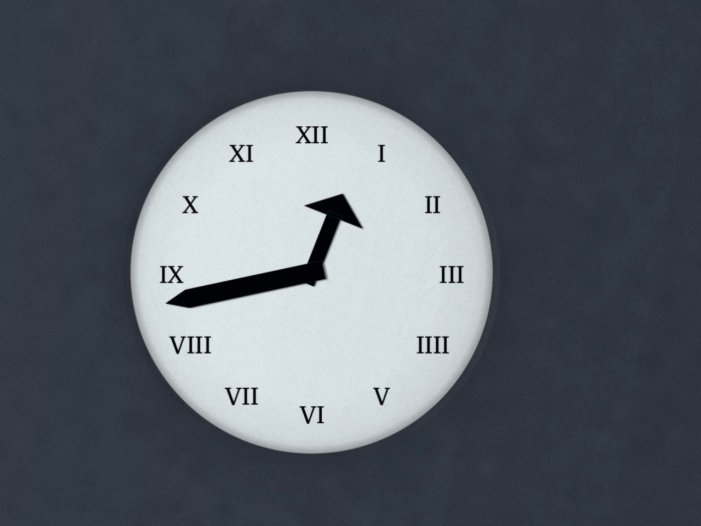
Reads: 12:43
